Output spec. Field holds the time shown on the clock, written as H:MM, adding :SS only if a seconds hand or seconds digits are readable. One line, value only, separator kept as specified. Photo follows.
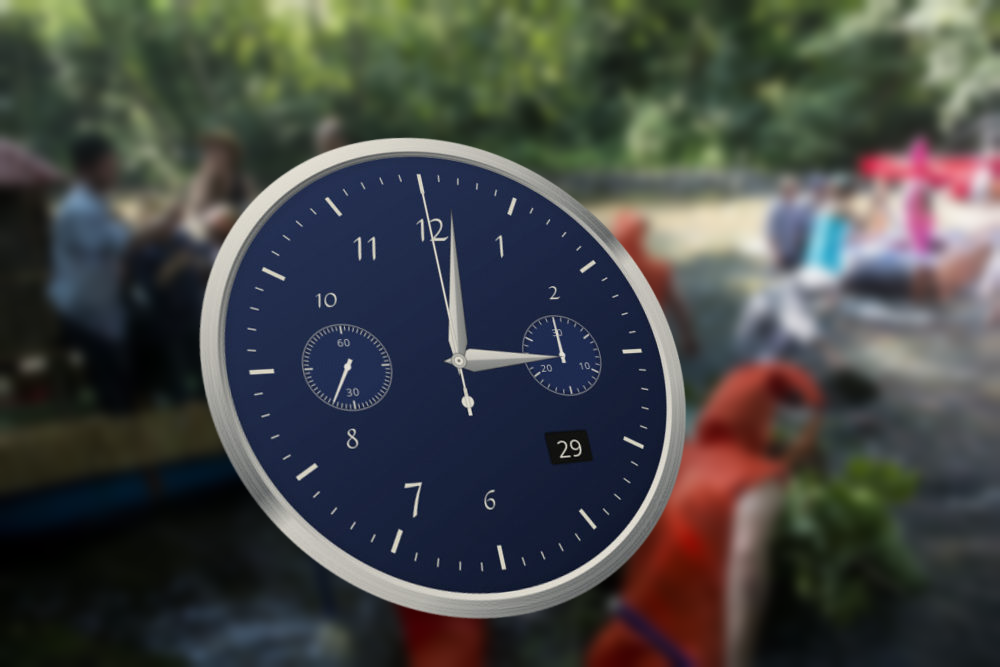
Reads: 3:01:35
